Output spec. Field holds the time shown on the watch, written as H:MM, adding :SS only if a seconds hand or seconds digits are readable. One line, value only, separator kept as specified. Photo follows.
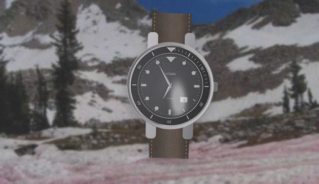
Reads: 6:55
